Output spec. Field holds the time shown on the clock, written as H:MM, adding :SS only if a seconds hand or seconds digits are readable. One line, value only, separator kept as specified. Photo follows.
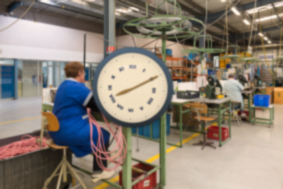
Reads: 8:10
